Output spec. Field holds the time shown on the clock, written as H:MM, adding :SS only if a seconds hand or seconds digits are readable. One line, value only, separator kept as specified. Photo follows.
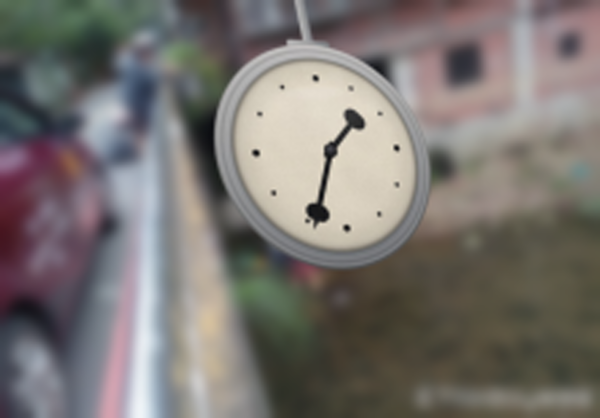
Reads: 1:34
